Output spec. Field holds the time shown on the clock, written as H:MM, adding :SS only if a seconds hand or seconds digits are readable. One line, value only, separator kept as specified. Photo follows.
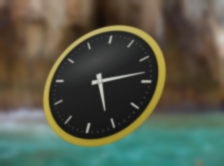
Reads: 5:13
